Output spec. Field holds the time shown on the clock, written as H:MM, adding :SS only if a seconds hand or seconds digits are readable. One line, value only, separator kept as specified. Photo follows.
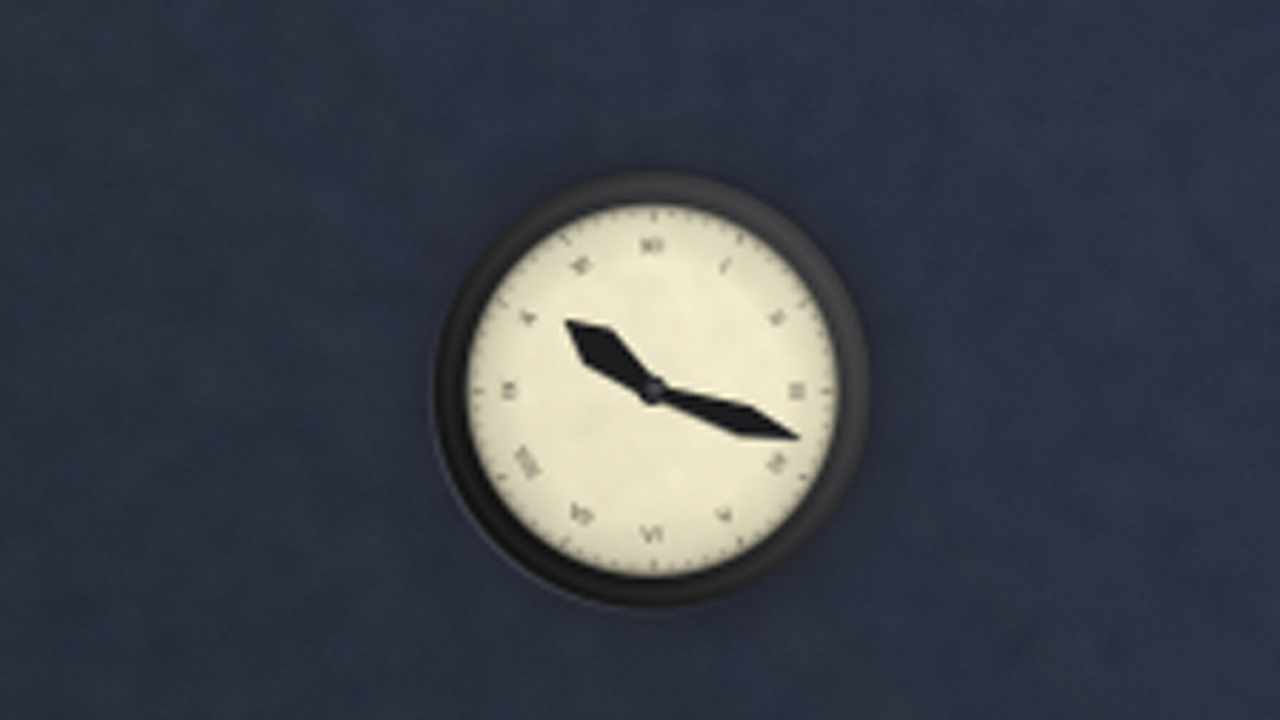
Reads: 10:18
